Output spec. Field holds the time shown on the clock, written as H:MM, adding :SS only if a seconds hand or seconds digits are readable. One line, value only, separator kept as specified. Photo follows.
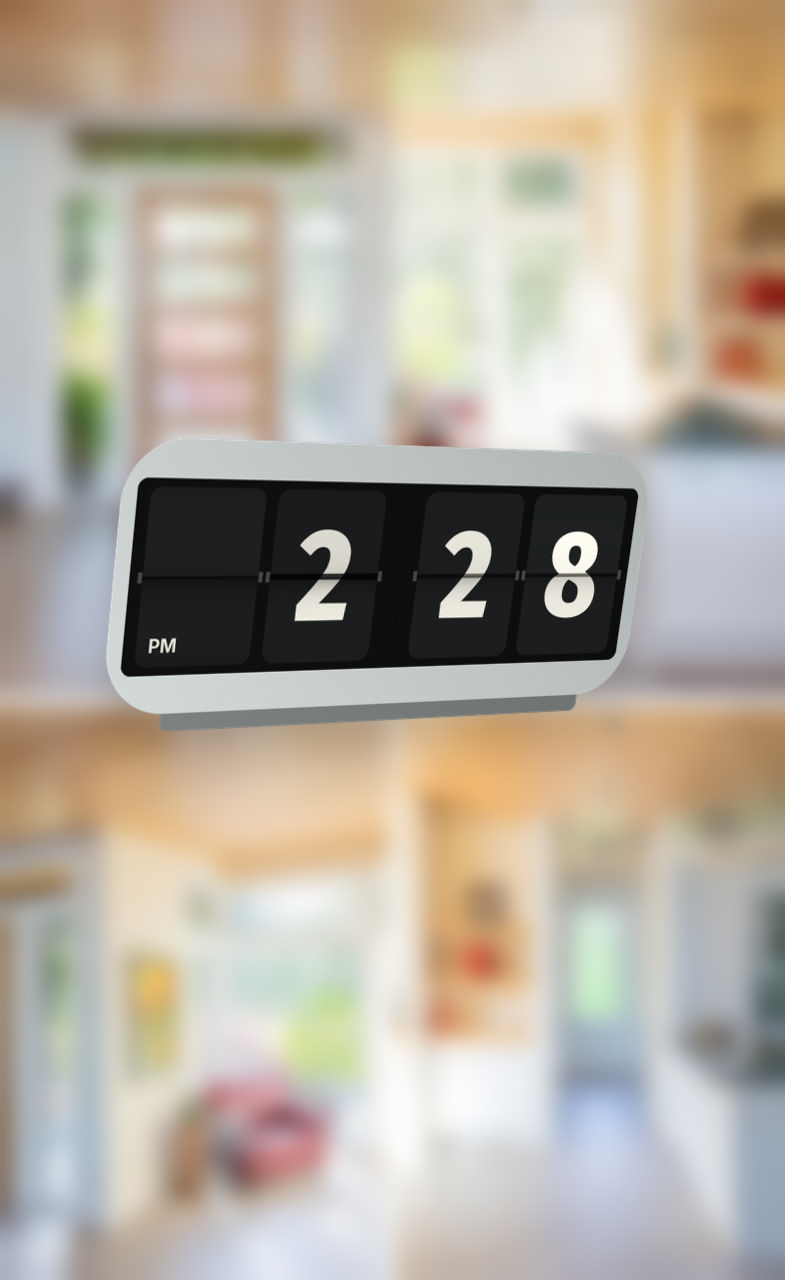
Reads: 2:28
